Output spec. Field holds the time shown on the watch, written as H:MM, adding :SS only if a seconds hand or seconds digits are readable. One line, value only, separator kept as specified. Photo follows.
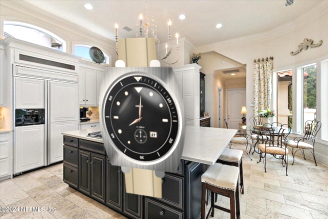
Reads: 8:01
